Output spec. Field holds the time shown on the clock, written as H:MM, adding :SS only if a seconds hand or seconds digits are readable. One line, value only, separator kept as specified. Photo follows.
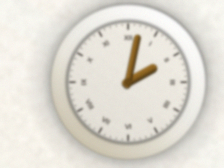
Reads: 2:02
